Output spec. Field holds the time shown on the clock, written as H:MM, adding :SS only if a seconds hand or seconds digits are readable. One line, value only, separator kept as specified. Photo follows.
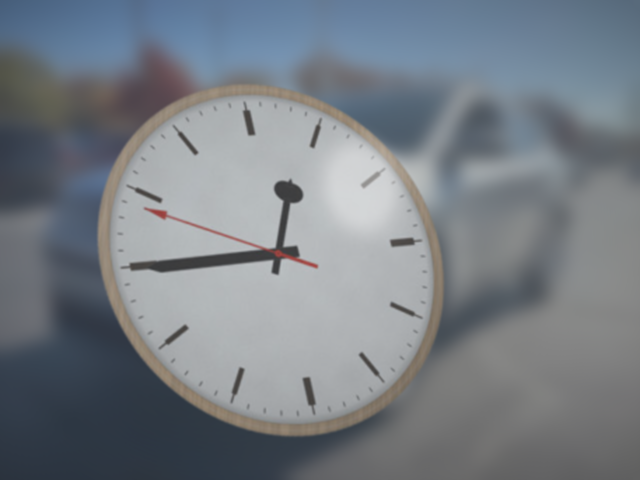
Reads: 12:44:49
